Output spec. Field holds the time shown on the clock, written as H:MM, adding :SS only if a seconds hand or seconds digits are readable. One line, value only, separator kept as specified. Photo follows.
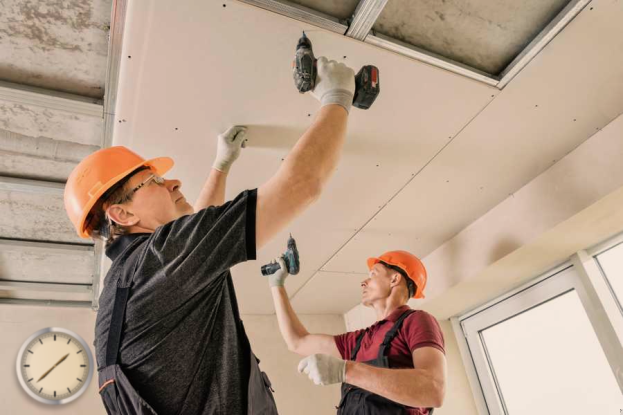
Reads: 1:38
